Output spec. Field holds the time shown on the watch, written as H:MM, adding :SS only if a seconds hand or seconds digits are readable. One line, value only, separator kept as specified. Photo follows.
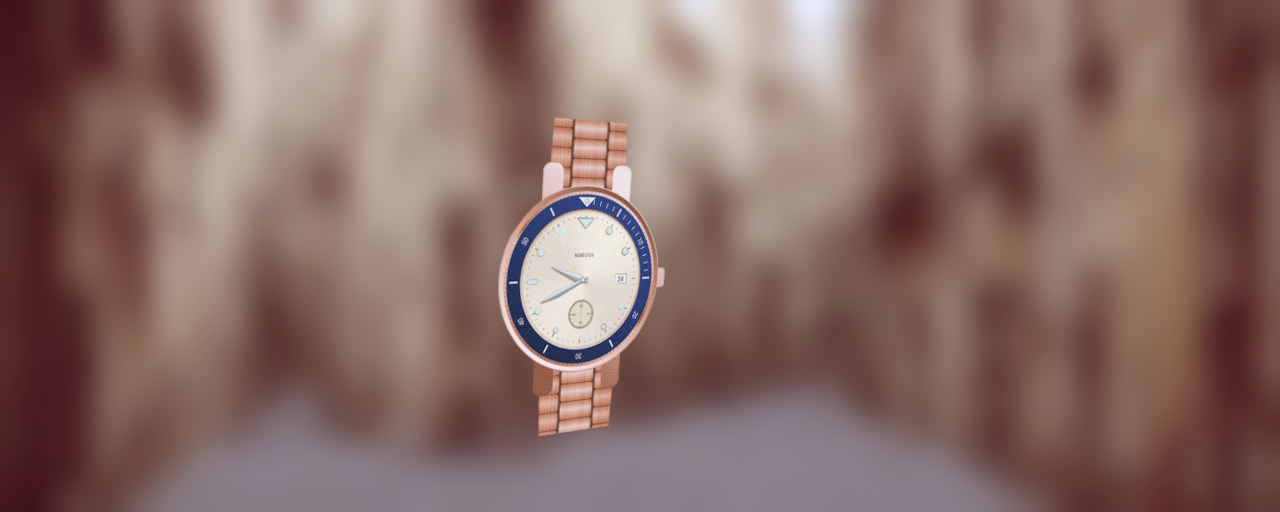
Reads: 9:41
